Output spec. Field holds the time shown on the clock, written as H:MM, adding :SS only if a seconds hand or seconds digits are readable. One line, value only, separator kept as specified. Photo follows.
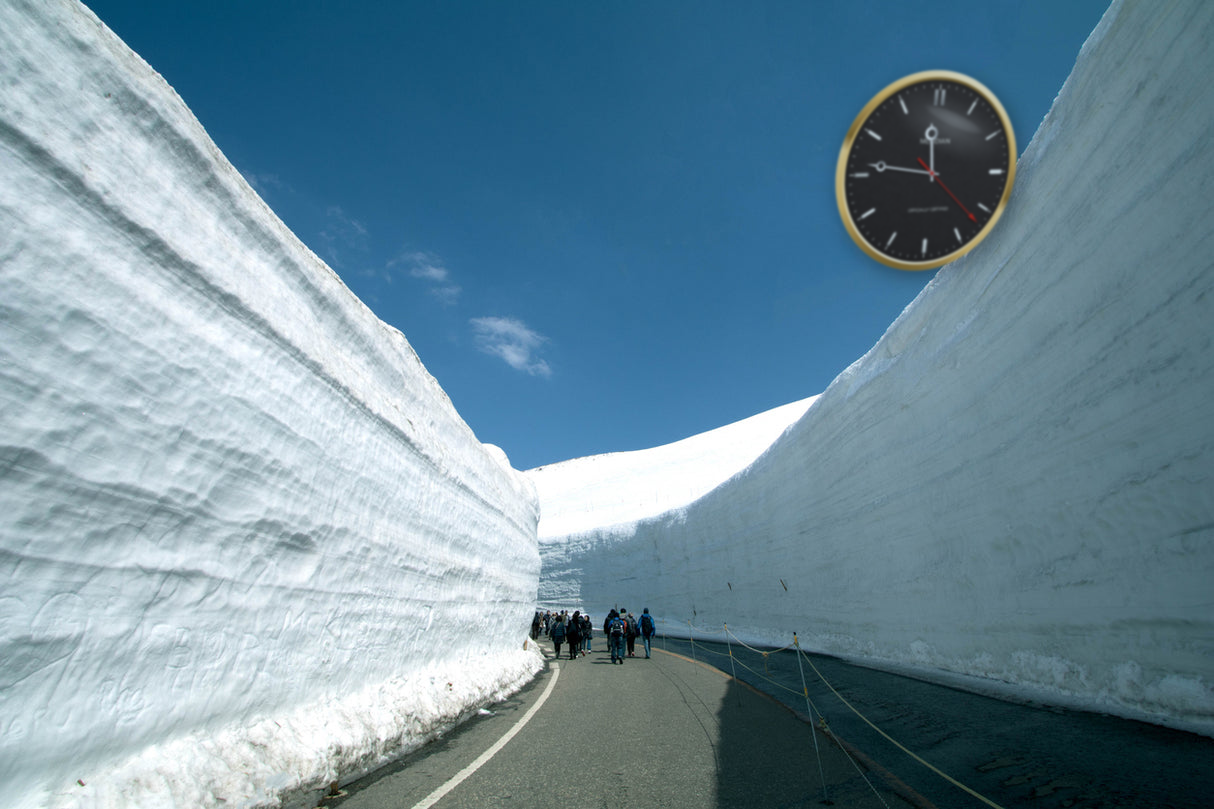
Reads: 11:46:22
